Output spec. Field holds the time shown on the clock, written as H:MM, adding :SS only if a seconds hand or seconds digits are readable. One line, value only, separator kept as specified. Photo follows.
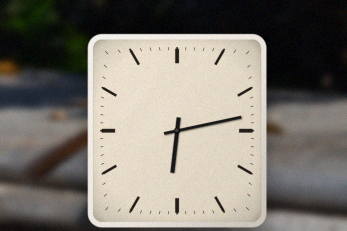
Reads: 6:13
